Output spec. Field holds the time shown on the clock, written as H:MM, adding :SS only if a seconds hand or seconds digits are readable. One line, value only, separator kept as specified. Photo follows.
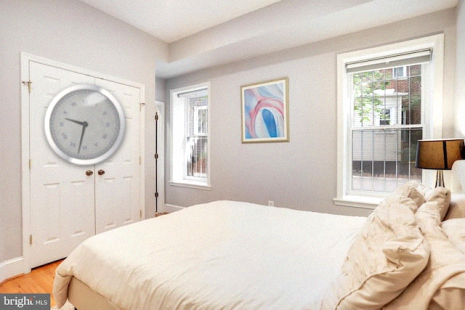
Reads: 9:32
